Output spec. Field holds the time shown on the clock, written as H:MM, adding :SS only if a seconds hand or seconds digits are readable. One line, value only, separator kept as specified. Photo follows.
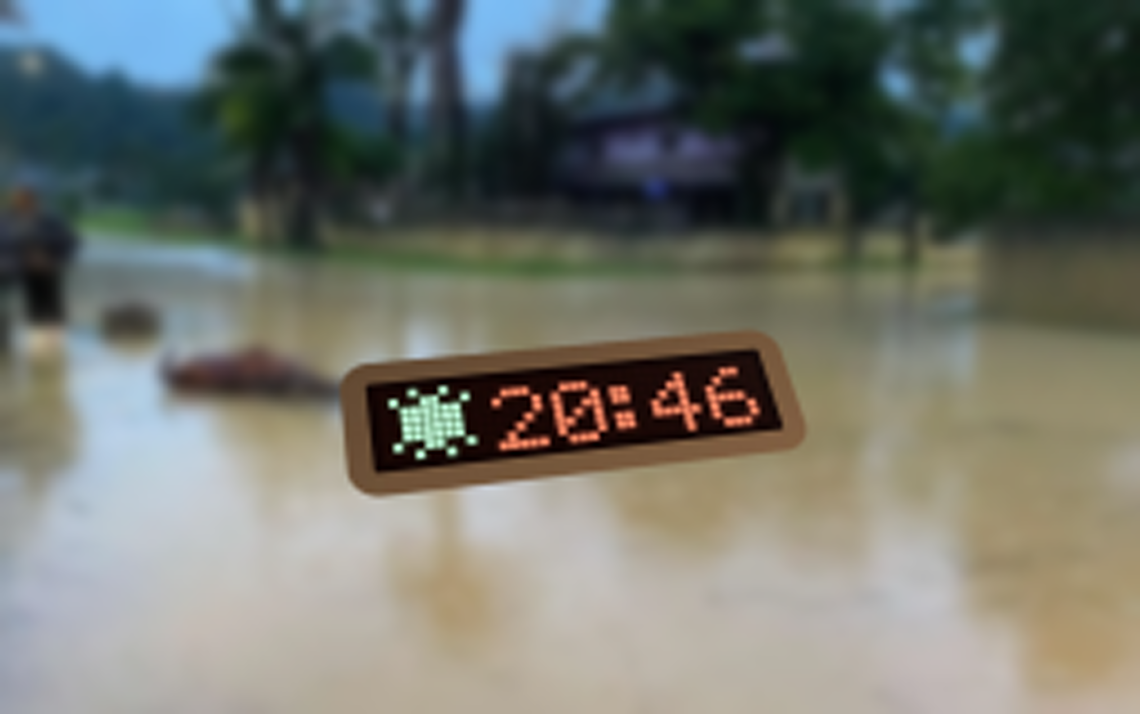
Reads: 20:46
